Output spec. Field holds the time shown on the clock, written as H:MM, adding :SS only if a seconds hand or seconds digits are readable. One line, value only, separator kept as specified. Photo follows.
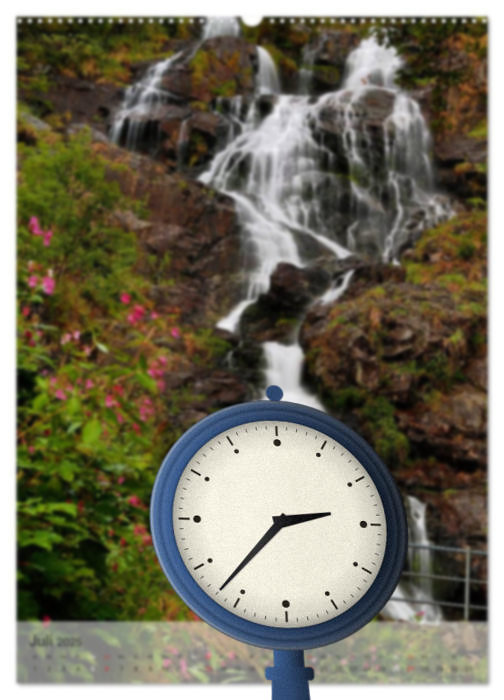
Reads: 2:37
